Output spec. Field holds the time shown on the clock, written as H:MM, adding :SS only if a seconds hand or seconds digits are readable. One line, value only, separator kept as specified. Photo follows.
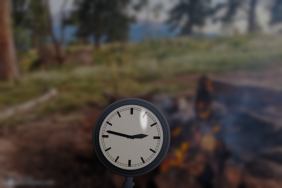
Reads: 2:47
